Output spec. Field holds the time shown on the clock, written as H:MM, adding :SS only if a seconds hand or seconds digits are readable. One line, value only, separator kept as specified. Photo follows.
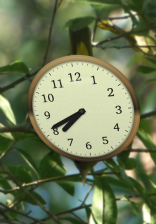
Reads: 7:41
